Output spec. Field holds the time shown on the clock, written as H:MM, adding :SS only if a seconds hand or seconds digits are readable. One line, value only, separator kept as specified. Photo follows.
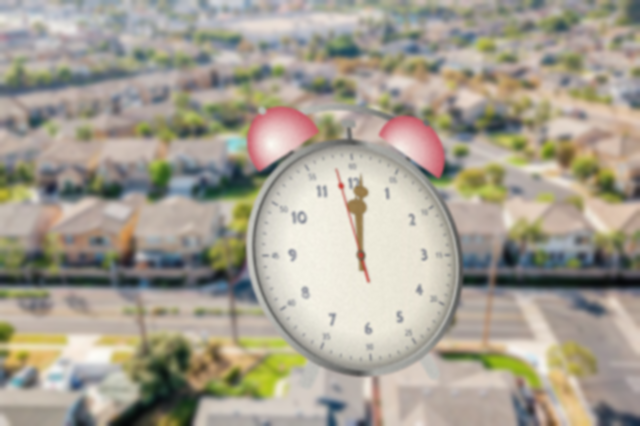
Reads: 12:00:58
